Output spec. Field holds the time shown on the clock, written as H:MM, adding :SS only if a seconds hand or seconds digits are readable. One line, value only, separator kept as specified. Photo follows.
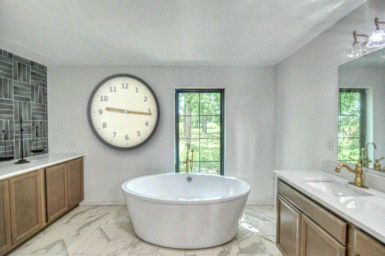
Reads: 9:16
